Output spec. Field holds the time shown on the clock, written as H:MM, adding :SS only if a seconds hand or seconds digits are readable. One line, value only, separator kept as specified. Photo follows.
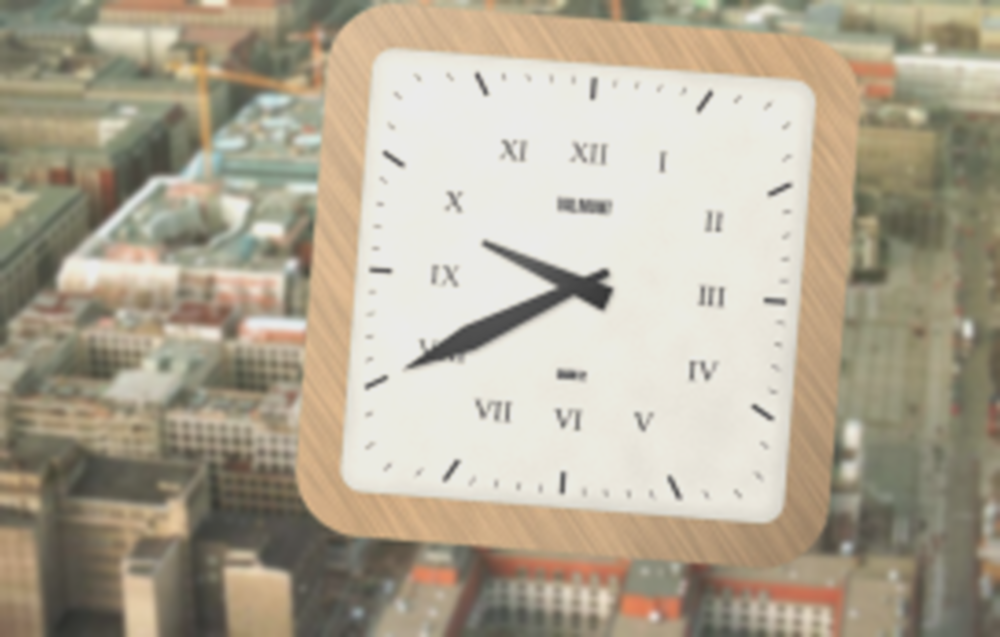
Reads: 9:40
